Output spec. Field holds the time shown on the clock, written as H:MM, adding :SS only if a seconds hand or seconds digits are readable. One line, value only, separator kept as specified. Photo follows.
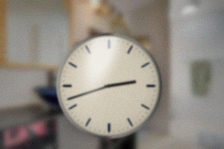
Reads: 2:42
